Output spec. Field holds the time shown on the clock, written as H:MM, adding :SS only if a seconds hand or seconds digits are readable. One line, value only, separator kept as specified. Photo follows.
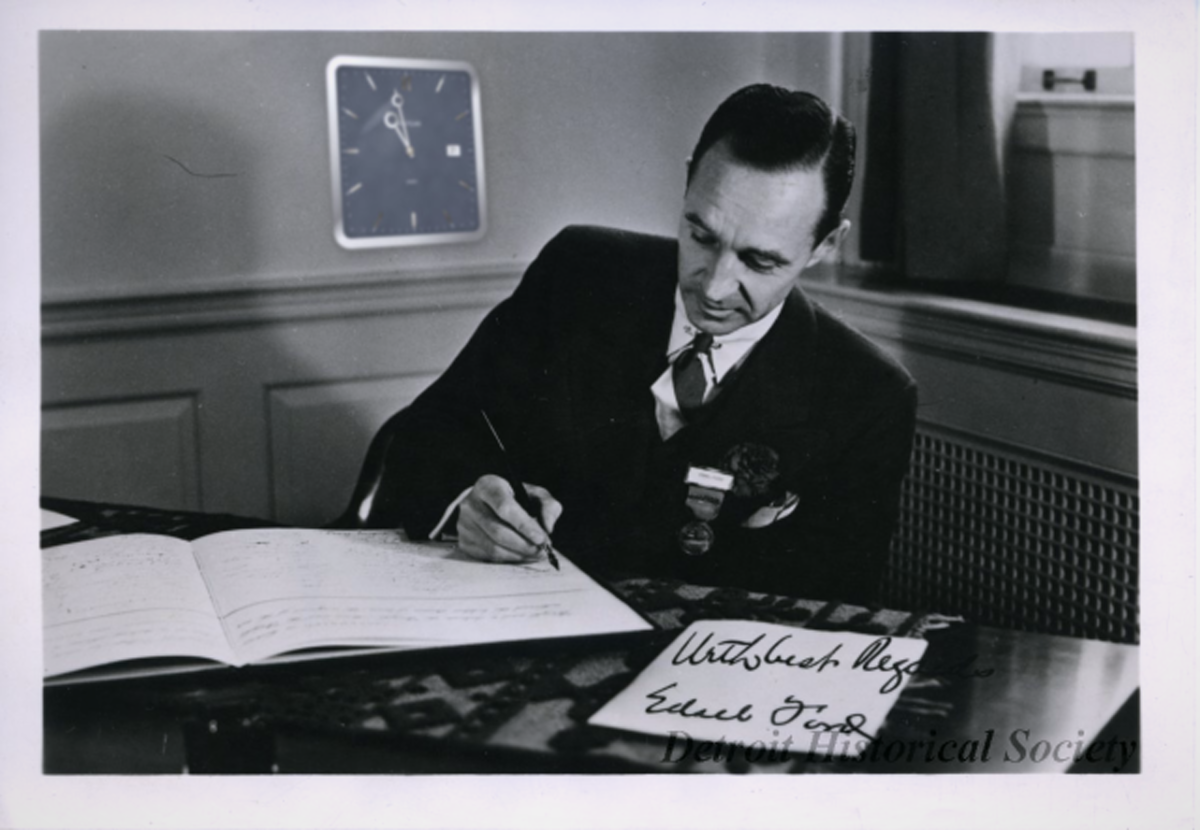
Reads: 10:58
